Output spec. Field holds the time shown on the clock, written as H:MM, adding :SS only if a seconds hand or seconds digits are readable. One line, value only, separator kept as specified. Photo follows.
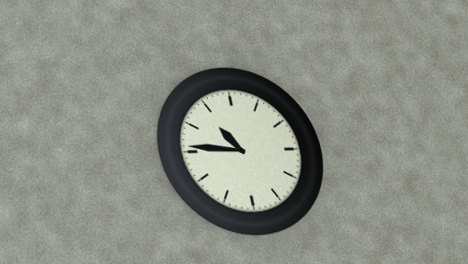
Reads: 10:46
